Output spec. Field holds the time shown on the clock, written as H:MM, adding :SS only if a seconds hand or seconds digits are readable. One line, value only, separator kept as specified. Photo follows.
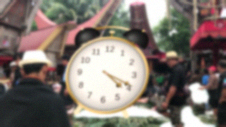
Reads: 4:19
